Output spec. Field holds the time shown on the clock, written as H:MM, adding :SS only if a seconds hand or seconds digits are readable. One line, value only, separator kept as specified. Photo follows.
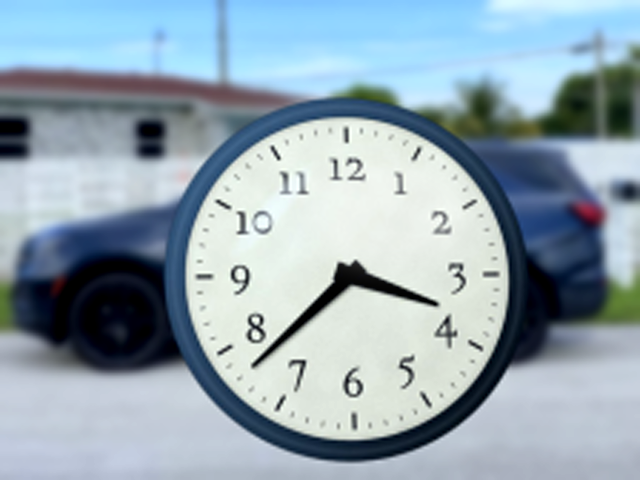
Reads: 3:38
